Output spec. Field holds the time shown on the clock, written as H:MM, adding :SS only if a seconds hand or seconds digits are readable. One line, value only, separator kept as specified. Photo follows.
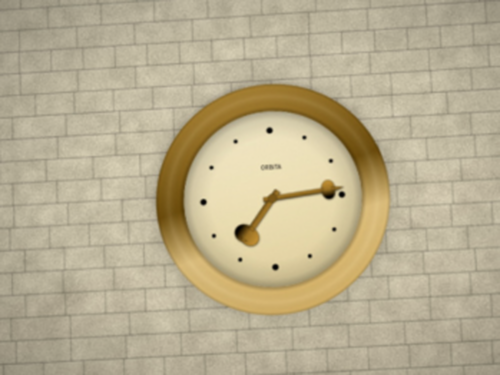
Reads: 7:14
